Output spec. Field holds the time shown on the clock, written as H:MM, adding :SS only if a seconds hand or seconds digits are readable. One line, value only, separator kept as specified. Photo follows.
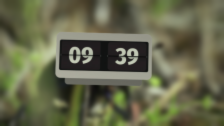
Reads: 9:39
